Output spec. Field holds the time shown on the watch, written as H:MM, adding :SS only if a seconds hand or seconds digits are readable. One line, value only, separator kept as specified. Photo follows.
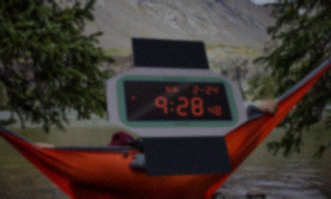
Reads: 9:28
